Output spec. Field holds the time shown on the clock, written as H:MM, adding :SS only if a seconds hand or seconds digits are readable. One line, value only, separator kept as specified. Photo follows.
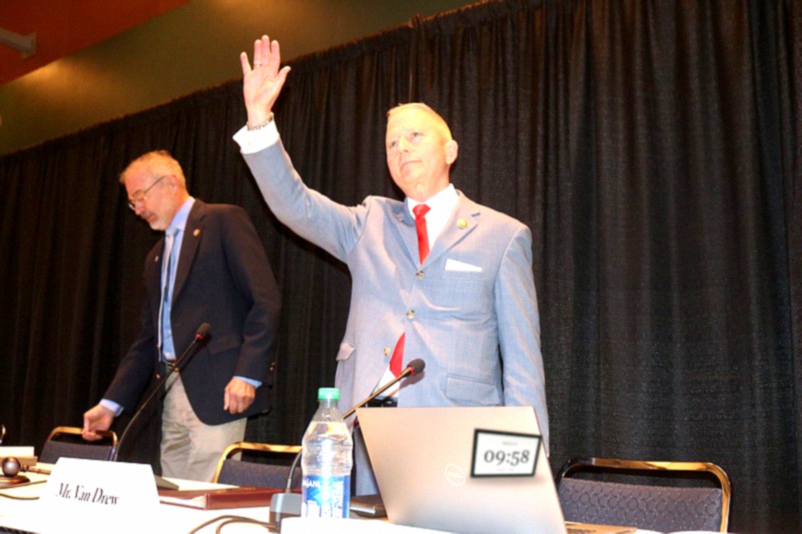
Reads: 9:58
